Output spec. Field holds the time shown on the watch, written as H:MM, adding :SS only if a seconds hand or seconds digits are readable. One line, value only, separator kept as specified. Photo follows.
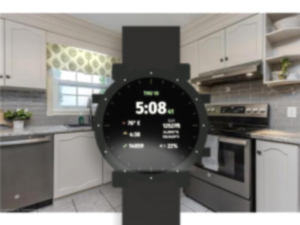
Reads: 5:08
